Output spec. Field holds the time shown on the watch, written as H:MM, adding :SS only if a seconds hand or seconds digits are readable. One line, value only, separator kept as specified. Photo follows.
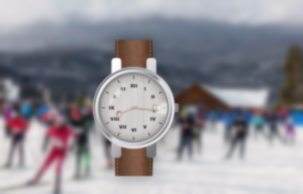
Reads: 8:16
